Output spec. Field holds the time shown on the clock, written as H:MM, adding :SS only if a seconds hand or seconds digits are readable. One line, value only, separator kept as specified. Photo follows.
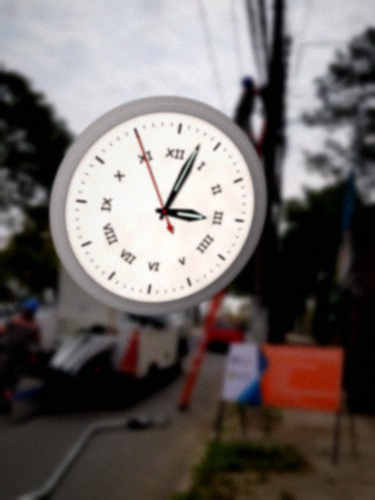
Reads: 3:02:55
